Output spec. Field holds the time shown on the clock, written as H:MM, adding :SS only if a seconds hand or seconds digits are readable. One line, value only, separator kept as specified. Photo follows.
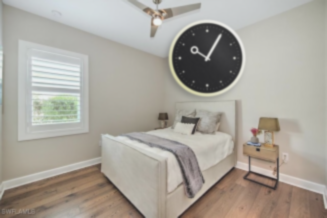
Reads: 10:05
